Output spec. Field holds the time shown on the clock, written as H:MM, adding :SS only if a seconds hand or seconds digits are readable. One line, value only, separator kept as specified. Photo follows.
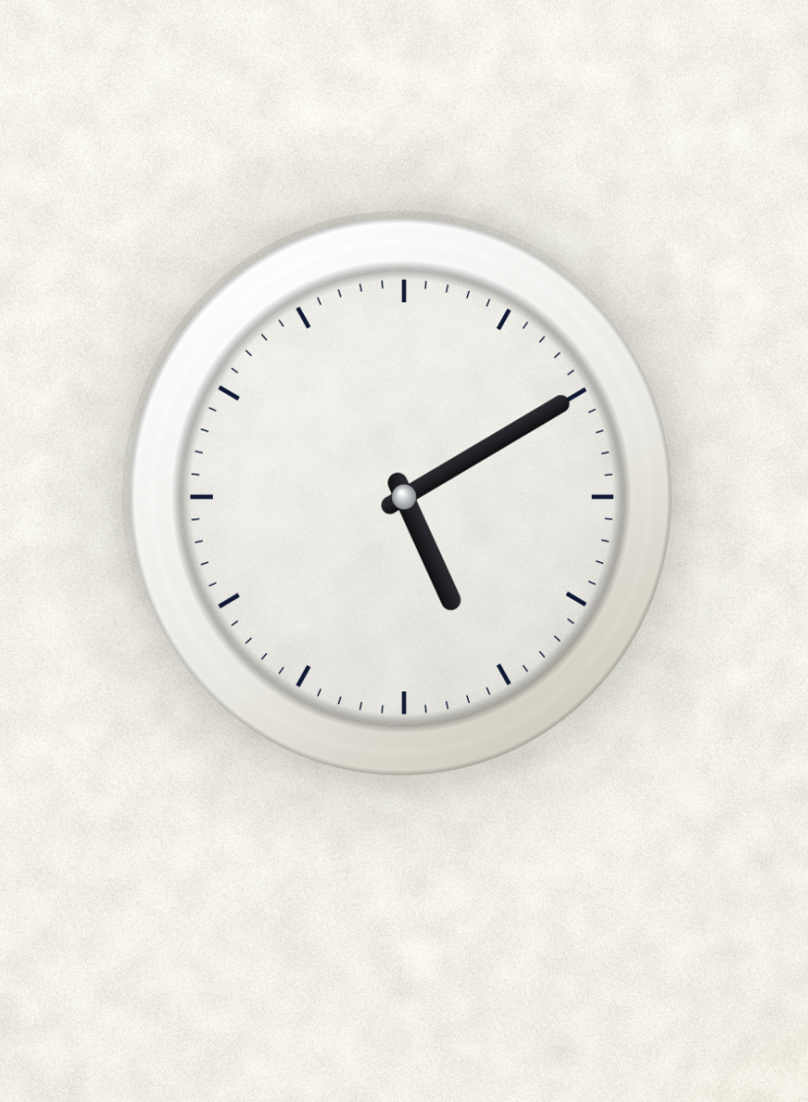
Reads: 5:10
